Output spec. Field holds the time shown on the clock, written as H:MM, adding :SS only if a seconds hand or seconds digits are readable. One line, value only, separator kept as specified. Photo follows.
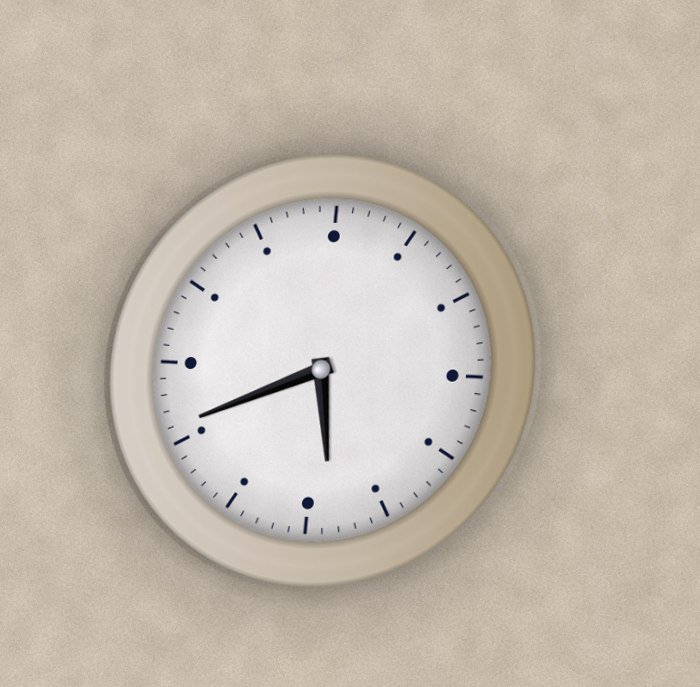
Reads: 5:41
